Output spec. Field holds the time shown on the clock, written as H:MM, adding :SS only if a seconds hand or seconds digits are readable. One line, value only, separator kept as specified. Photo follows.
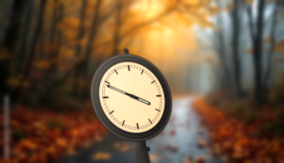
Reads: 3:49
